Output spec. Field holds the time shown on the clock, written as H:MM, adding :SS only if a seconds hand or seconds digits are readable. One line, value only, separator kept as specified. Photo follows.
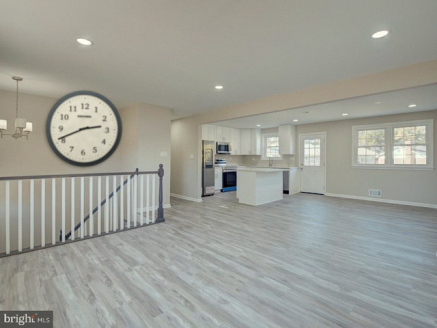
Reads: 2:41
